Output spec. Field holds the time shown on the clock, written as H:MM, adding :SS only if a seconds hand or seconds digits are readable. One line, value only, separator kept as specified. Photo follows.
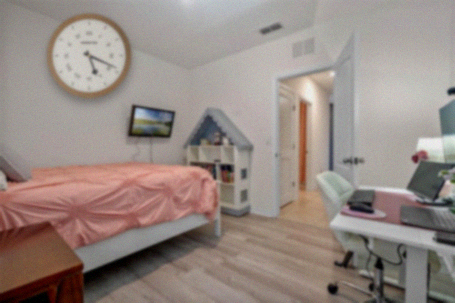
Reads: 5:19
